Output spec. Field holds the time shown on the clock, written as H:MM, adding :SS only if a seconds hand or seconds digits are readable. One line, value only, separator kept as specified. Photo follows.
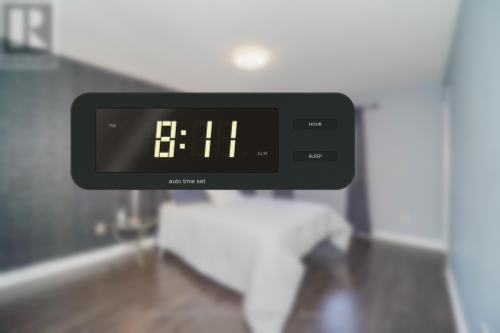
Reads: 8:11
